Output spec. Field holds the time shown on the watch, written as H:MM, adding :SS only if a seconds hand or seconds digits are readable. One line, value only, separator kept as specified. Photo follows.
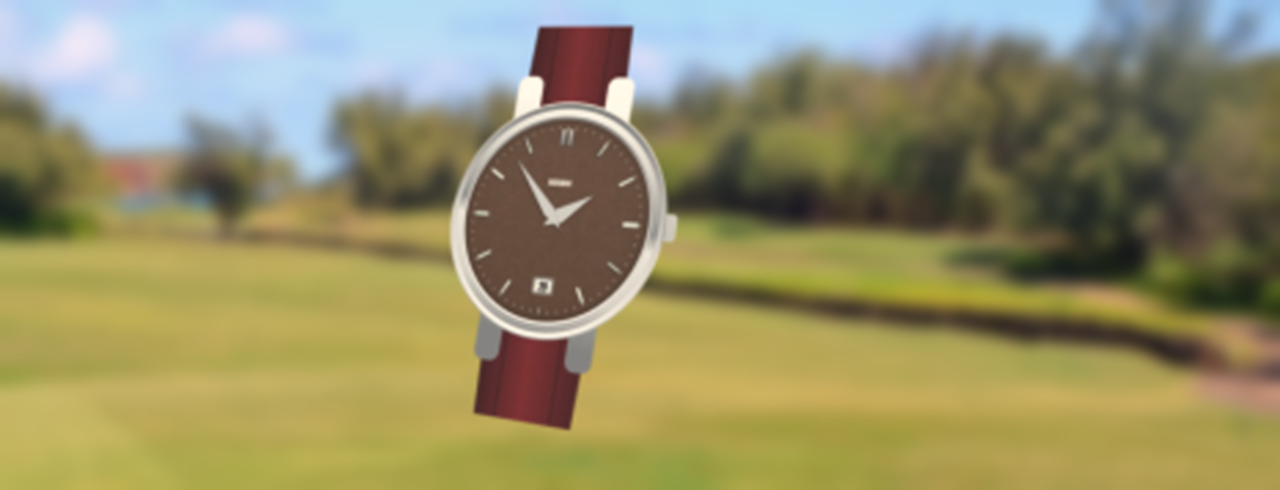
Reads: 1:53
